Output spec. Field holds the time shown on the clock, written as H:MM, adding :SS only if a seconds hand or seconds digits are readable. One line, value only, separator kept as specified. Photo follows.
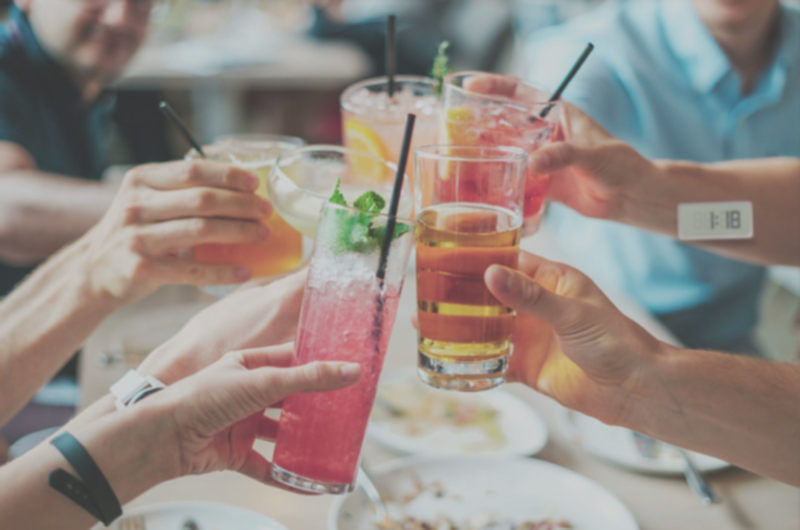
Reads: 1:18
